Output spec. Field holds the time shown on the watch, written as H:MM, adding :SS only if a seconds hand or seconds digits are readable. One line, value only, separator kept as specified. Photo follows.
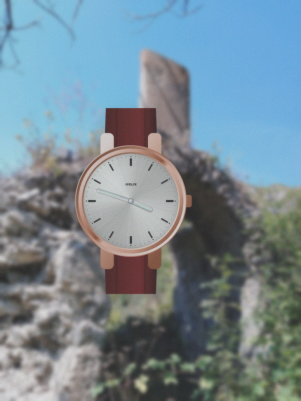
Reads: 3:48
